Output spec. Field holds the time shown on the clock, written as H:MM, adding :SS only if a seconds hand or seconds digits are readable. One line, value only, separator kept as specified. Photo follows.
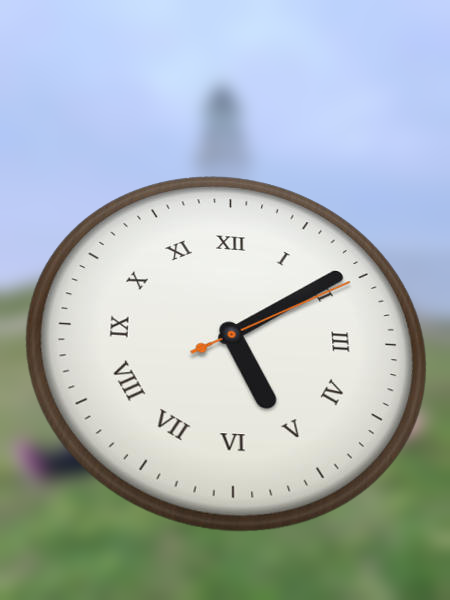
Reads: 5:09:10
